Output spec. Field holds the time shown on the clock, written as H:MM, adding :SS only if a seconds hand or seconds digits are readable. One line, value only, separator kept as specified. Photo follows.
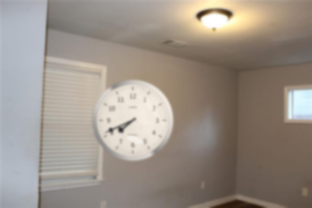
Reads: 7:41
